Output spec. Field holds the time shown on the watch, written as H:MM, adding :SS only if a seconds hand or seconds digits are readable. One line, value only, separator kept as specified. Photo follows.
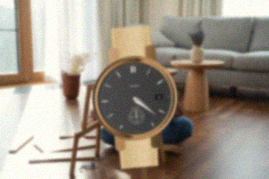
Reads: 4:22
